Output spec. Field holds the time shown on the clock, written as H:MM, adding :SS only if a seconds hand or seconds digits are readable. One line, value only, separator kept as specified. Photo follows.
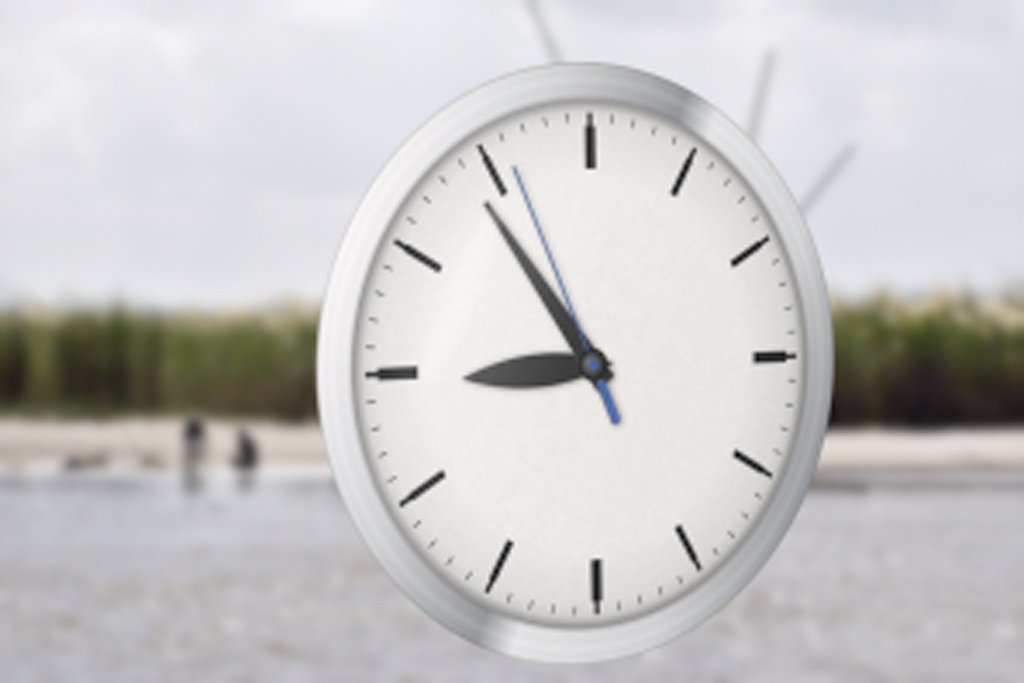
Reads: 8:53:56
